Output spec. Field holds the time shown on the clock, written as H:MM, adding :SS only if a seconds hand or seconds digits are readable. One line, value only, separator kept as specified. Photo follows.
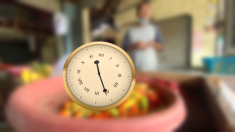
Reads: 11:26
